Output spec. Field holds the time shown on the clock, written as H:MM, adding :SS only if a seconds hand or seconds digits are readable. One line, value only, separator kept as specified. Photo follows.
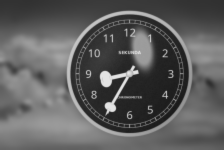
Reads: 8:35
